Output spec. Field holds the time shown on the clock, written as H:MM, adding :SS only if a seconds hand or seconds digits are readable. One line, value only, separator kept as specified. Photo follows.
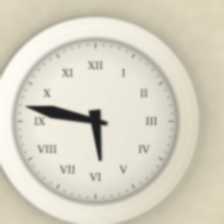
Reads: 5:47
